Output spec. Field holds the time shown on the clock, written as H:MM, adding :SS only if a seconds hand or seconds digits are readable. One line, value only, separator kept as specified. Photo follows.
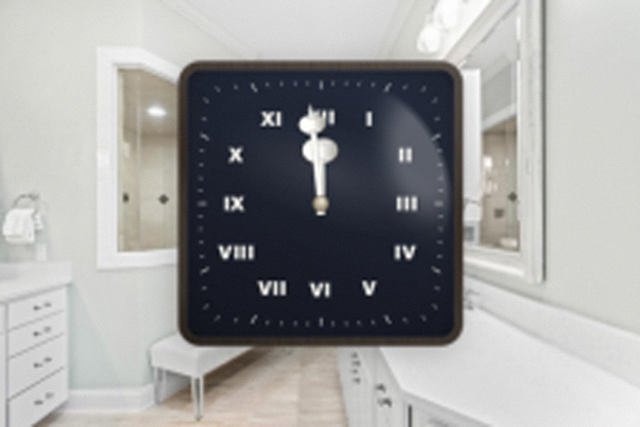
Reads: 11:59
